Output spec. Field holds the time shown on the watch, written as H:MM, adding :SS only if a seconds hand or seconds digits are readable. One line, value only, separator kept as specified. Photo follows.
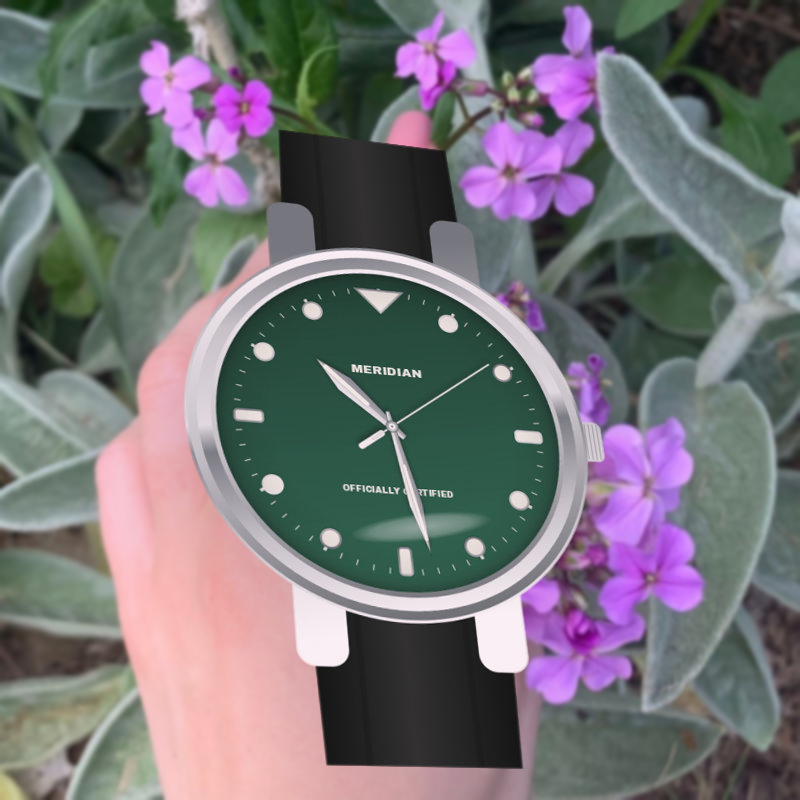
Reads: 10:28:09
